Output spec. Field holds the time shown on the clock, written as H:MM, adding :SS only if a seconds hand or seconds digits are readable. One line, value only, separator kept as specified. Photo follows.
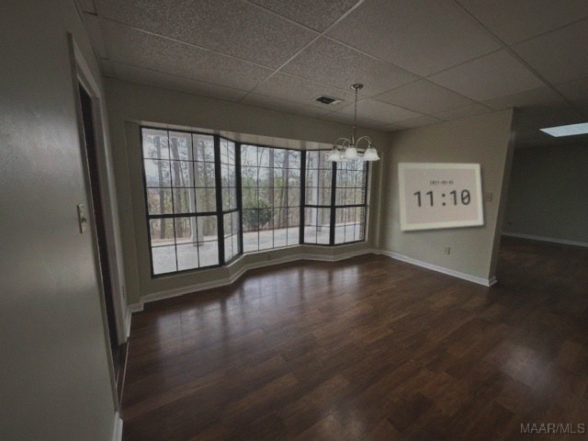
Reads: 11:10
